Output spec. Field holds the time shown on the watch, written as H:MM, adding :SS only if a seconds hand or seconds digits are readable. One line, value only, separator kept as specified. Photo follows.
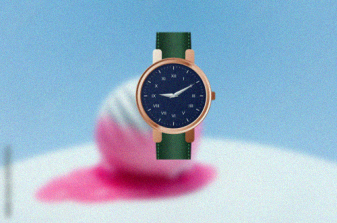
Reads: 9:10
